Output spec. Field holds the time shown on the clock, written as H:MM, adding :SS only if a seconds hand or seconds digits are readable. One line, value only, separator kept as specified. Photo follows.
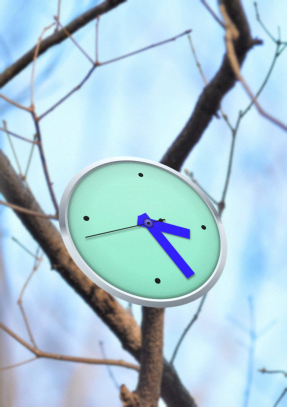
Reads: 3:24:42
